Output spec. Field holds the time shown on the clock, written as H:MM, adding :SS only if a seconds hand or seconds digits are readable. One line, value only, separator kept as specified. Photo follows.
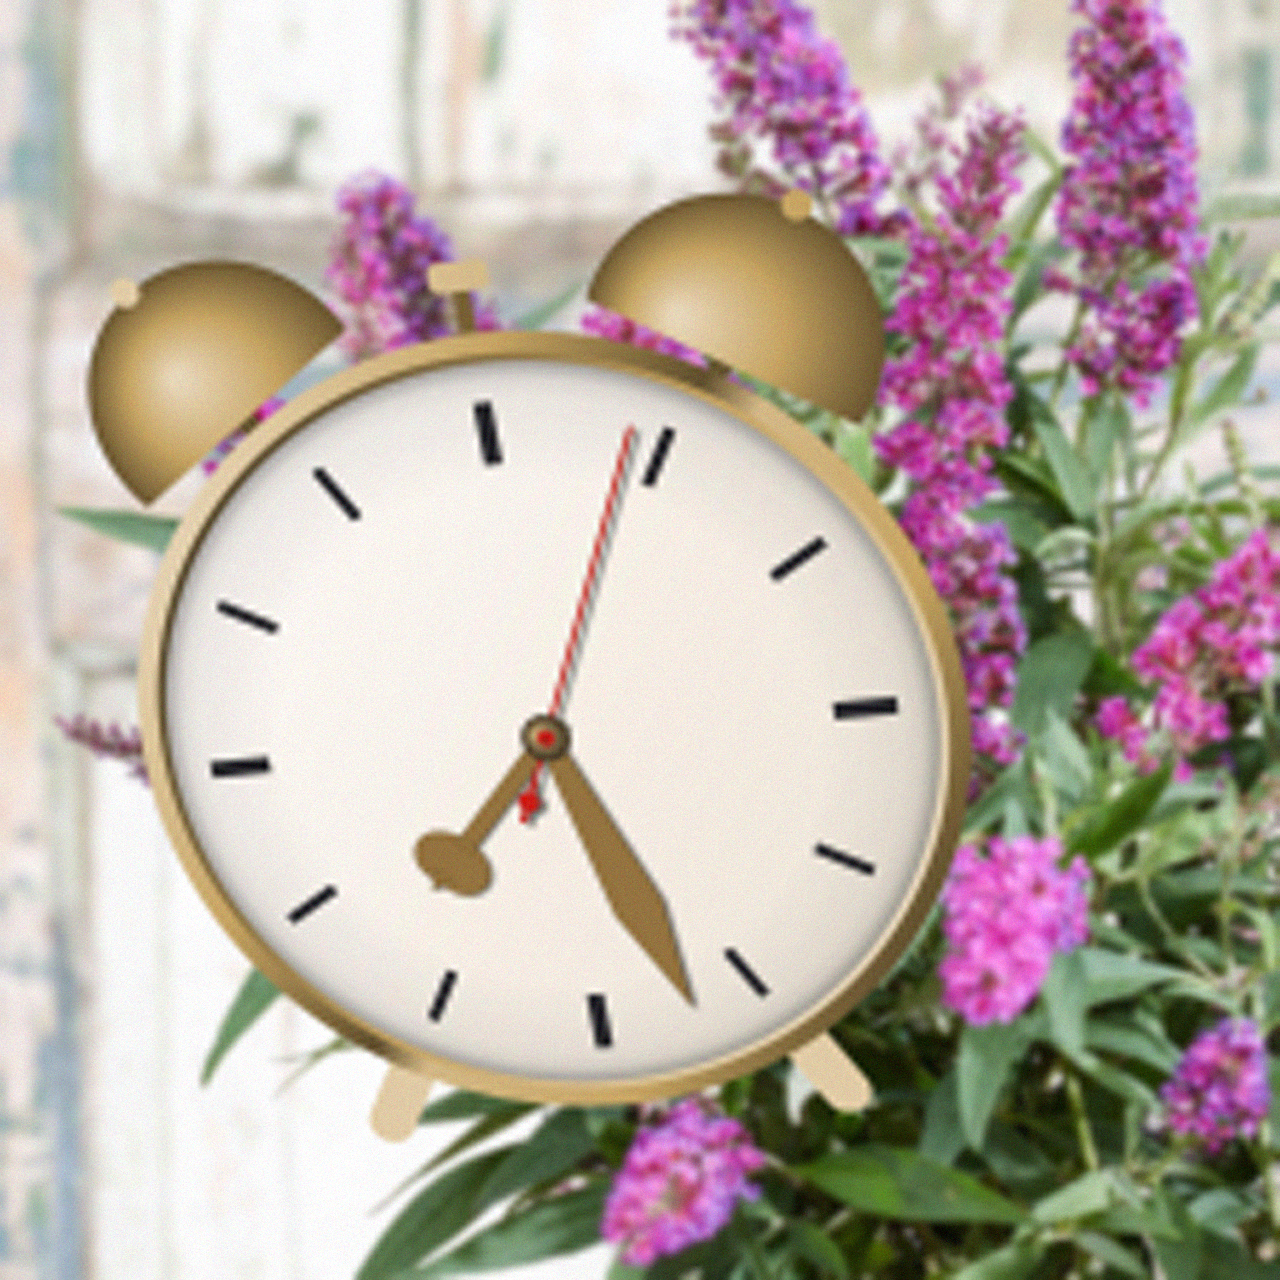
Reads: 7:27:04
